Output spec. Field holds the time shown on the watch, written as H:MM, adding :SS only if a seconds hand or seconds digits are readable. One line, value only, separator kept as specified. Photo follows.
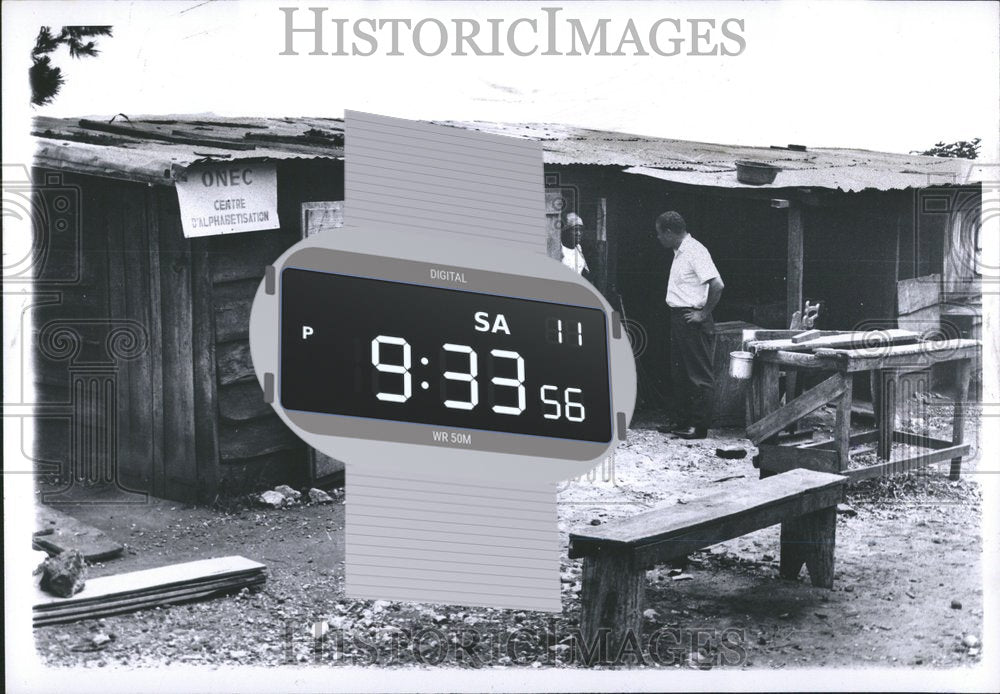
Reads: 9:33:56
